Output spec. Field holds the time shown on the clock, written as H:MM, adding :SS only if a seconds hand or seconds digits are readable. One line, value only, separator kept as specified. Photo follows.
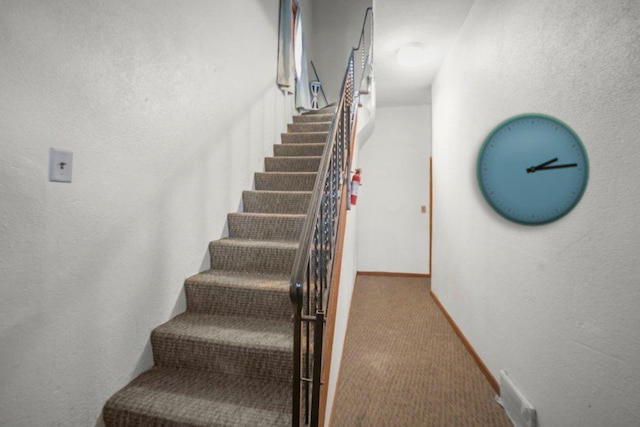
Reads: 2:14
